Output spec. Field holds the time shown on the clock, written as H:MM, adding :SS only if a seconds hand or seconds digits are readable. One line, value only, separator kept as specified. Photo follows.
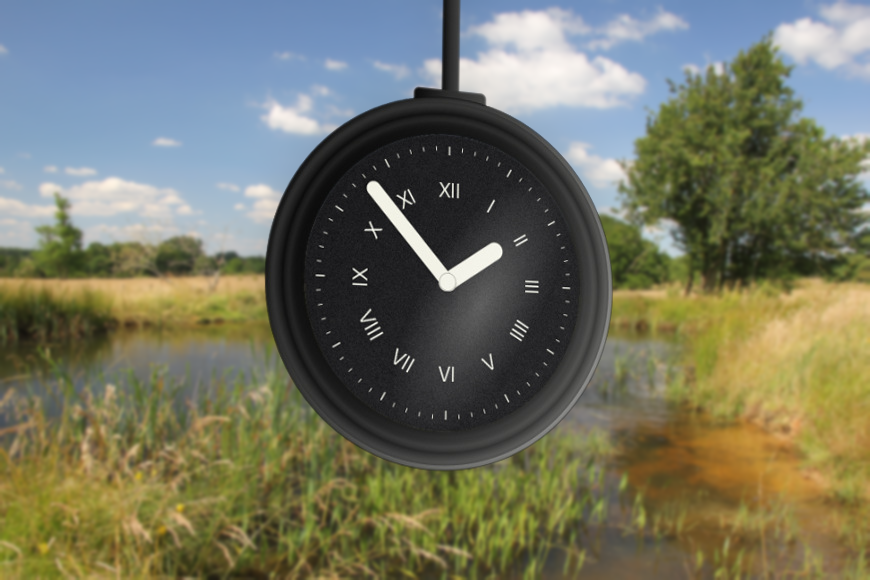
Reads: 1:53
